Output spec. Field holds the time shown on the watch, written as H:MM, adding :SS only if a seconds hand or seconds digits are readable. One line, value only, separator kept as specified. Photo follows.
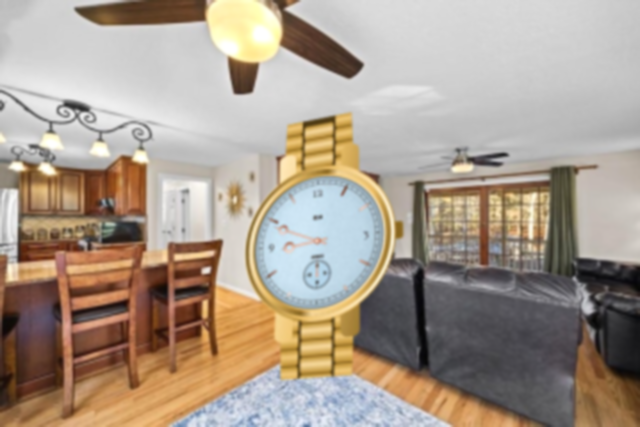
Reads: 8:49
